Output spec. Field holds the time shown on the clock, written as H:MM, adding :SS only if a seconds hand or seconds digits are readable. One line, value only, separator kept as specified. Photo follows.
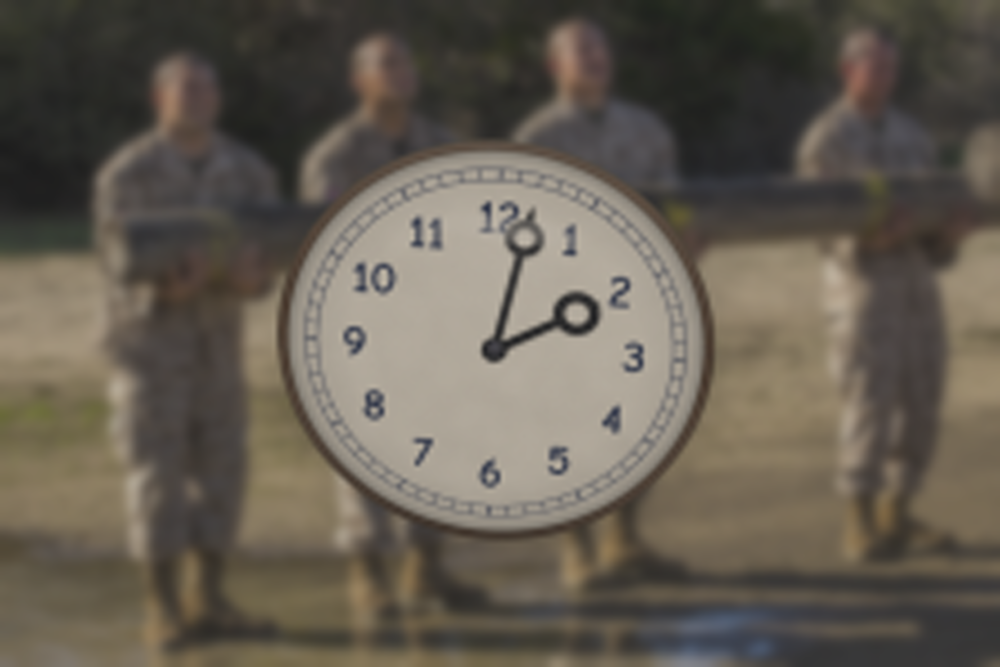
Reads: 2:02
